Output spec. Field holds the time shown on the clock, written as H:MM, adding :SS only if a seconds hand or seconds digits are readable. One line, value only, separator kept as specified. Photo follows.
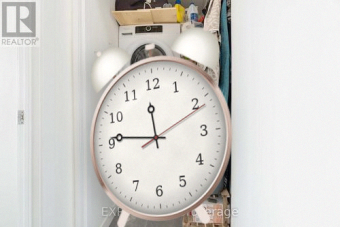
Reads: 11:46:11
